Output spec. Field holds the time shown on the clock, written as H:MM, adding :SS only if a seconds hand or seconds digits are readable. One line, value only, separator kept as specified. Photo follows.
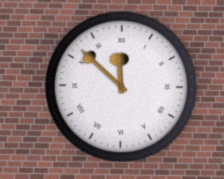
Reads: 11:52
